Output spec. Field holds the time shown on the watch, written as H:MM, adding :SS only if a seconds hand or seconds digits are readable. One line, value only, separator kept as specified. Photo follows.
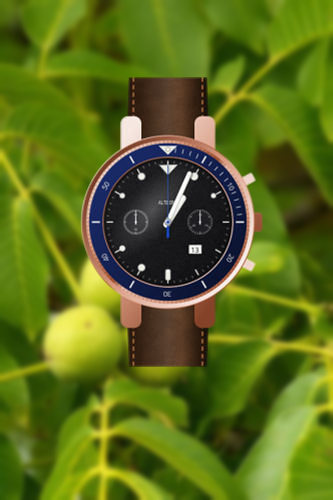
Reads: 1:04
